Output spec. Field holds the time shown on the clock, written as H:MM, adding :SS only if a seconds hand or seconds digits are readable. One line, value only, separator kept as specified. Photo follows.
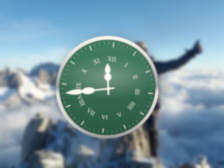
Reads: 11:43
